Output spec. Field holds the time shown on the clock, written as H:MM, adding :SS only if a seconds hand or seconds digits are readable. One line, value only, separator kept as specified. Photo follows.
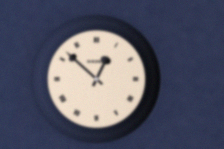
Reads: 12:52
